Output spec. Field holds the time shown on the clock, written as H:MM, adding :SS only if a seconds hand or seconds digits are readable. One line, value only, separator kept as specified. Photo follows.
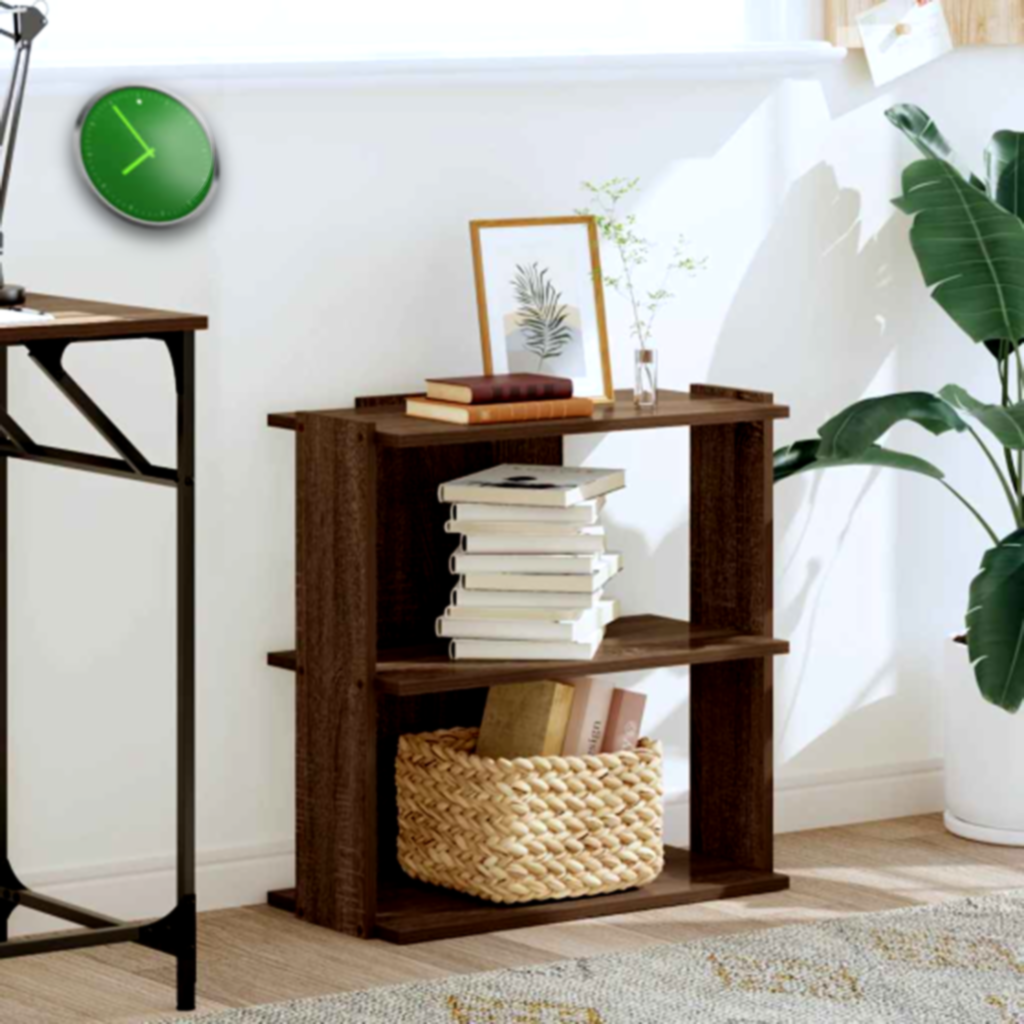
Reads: 7:55
